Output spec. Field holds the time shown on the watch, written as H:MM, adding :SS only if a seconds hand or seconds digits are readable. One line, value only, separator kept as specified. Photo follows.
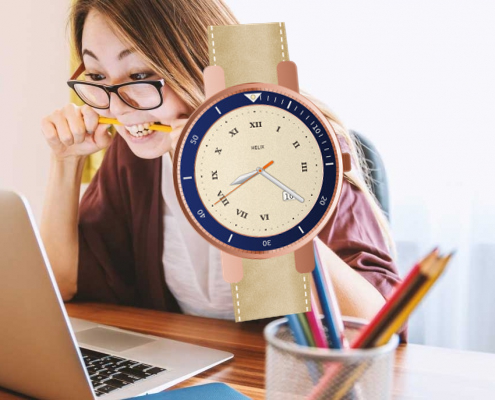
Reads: 8:21:40
